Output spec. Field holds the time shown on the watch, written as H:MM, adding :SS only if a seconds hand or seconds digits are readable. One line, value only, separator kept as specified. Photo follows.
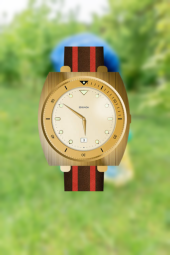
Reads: 5:51
